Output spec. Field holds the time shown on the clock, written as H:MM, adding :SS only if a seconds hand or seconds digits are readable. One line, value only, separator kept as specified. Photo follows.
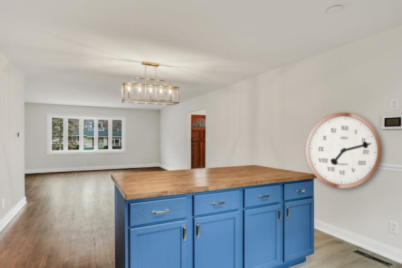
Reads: 7:12
